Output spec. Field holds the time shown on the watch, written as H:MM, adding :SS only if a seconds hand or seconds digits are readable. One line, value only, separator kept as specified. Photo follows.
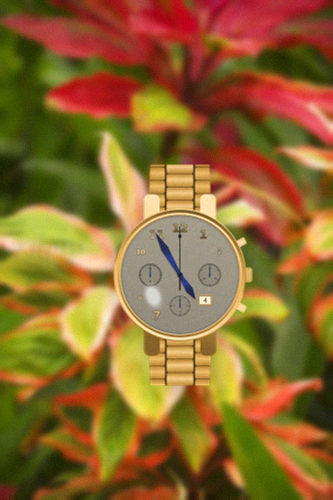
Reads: 4:55
